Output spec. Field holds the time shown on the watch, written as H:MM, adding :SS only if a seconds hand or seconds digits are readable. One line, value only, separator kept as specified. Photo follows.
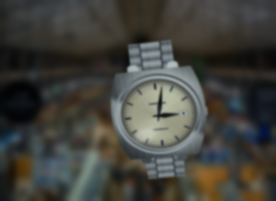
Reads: 3:02
